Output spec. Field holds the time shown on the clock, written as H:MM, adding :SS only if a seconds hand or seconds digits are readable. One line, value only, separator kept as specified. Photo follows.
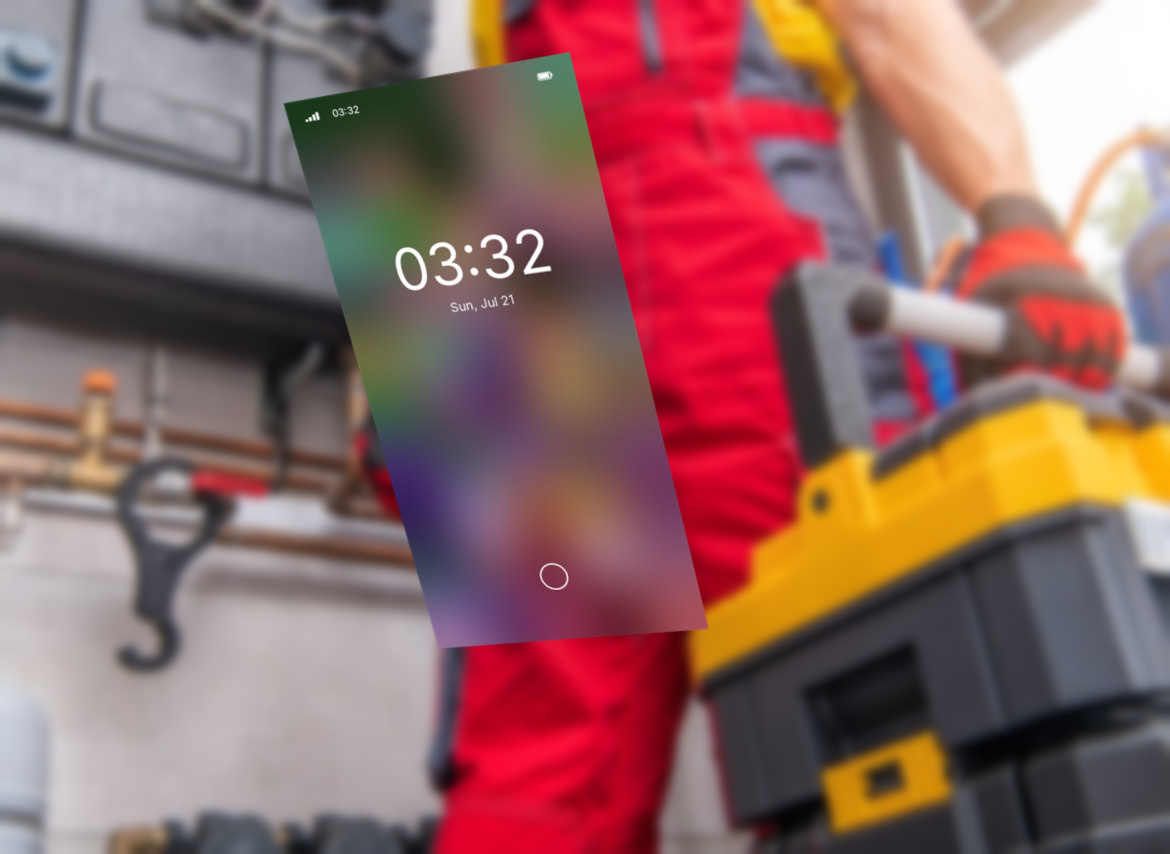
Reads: 3:32
